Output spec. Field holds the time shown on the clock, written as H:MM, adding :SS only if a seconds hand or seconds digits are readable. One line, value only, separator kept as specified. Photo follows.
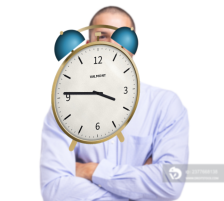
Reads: 3:46
